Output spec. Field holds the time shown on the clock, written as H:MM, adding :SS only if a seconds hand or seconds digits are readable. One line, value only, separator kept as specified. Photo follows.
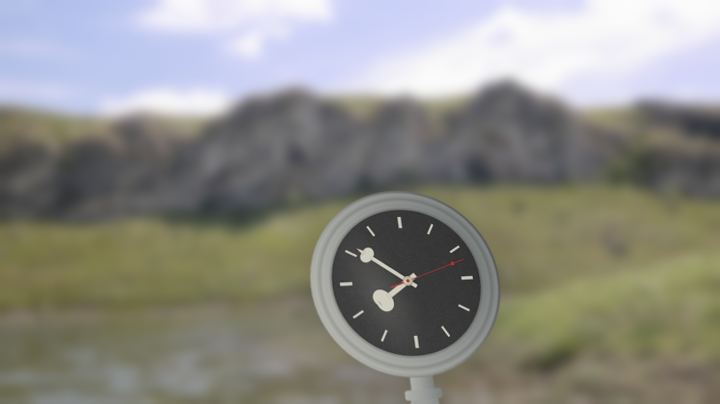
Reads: 7:51:12
